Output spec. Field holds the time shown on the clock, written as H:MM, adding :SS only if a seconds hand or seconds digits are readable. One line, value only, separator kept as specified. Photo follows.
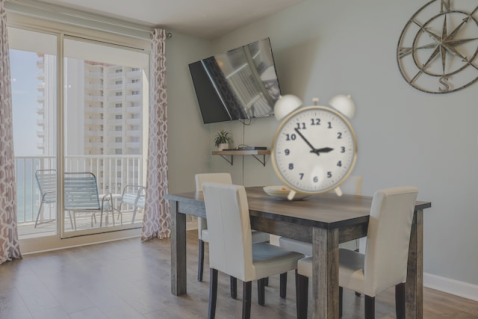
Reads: 2:53
